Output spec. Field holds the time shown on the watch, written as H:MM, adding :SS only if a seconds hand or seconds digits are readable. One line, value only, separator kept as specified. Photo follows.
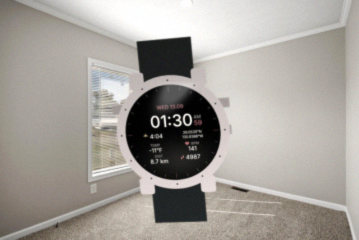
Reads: 1:30
